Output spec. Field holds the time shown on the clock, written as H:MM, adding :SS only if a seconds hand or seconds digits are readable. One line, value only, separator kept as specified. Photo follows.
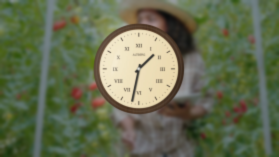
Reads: 1:32
